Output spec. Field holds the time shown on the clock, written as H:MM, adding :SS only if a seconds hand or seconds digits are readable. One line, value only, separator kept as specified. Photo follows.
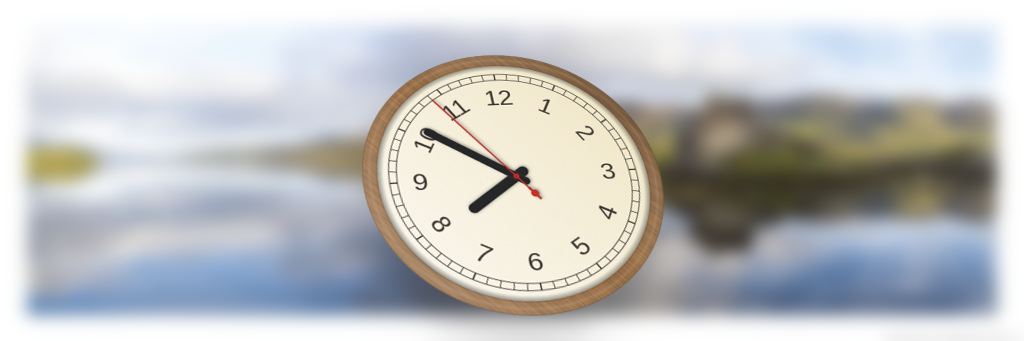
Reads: 7:50:54
